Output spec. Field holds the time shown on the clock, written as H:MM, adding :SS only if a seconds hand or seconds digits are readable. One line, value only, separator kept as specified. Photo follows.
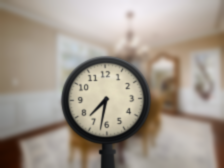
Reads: 7:32
